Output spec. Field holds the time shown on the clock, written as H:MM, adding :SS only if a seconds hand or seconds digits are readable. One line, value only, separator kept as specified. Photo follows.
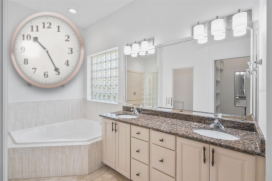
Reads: 10:25
